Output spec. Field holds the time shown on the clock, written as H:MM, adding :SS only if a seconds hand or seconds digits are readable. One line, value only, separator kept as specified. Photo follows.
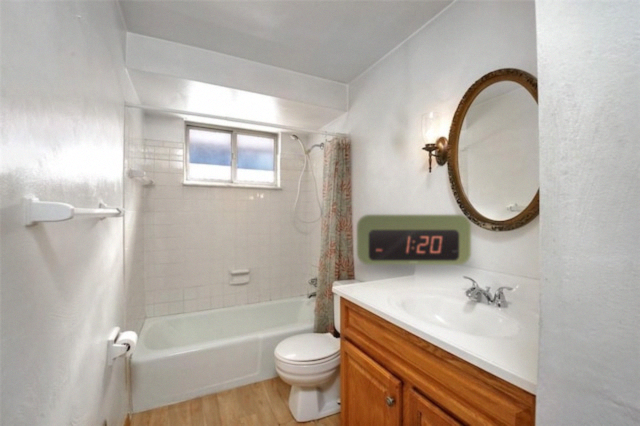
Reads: 1:20
